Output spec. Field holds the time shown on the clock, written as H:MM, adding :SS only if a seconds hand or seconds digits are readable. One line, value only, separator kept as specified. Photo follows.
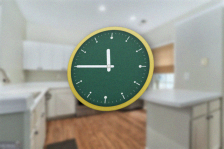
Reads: 11:45
